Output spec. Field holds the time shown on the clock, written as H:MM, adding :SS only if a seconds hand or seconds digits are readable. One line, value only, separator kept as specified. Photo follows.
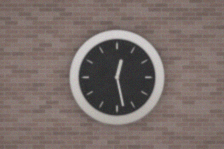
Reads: 12:28
